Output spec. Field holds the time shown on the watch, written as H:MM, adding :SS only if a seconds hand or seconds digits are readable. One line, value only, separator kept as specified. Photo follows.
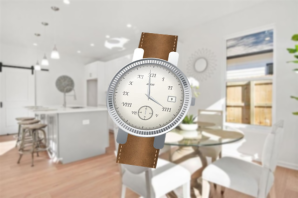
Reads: 3:59
